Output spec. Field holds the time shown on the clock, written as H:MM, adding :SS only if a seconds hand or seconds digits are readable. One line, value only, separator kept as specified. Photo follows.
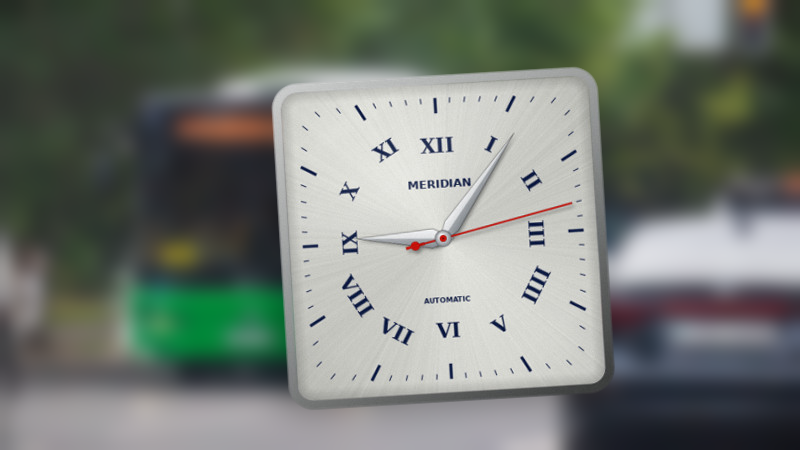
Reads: 9:06:13
